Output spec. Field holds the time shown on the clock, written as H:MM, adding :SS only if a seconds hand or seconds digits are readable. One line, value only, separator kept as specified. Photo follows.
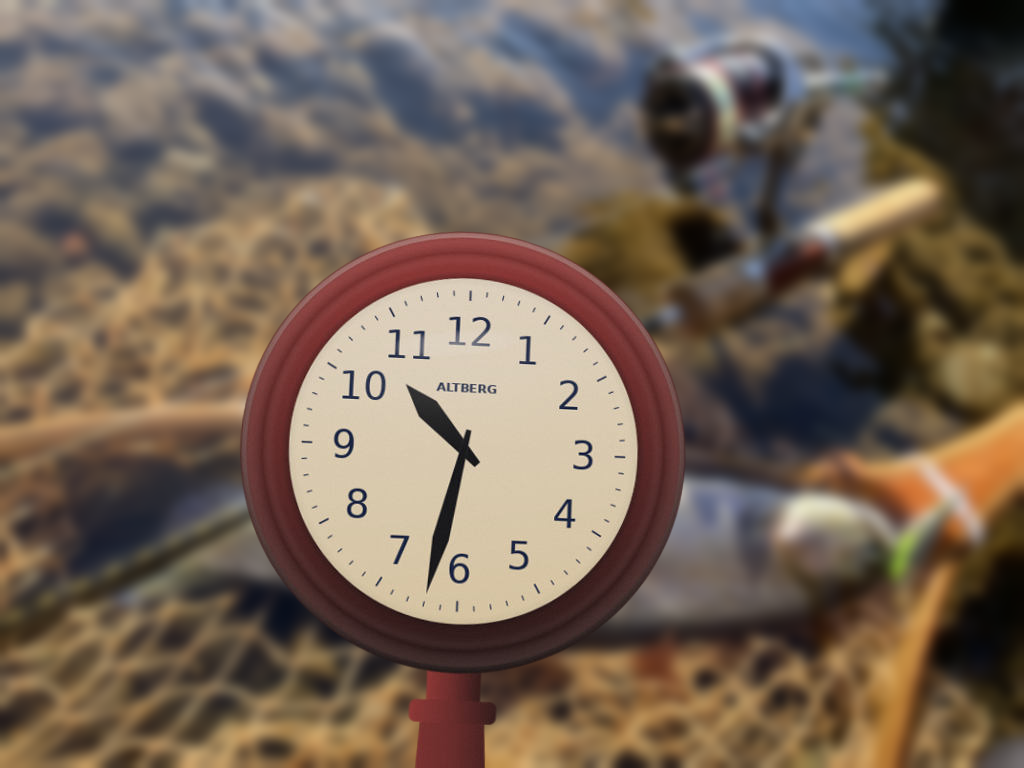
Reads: 10:32
